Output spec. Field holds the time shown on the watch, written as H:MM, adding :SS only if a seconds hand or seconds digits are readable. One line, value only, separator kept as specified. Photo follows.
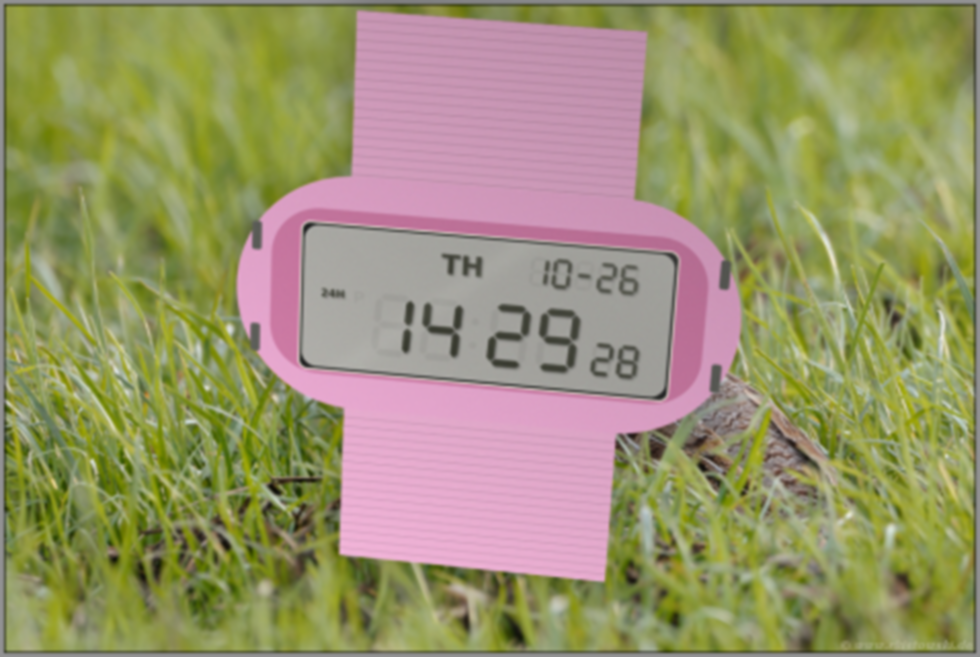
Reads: 14:29:28
